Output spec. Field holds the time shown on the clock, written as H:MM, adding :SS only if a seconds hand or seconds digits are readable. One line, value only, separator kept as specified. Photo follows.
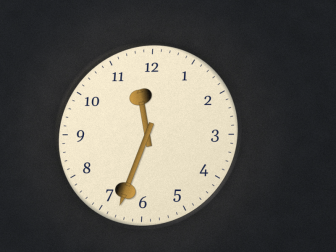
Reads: 11:33
